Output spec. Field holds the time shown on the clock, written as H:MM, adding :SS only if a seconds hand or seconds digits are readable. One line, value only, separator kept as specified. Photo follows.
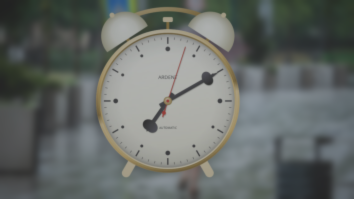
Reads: 7:10:03
